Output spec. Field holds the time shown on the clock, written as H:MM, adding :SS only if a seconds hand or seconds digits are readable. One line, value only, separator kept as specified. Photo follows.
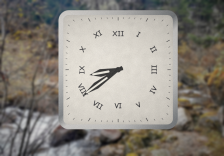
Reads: 8:39
